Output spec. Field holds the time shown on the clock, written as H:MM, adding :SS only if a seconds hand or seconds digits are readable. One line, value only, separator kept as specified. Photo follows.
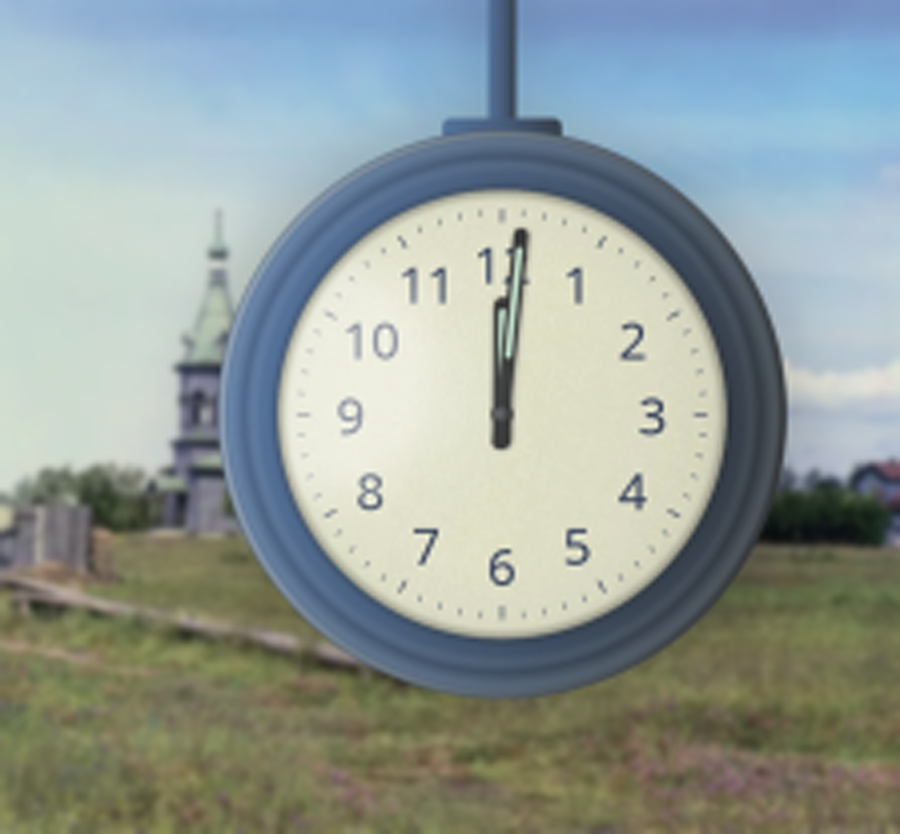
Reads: 12:01
